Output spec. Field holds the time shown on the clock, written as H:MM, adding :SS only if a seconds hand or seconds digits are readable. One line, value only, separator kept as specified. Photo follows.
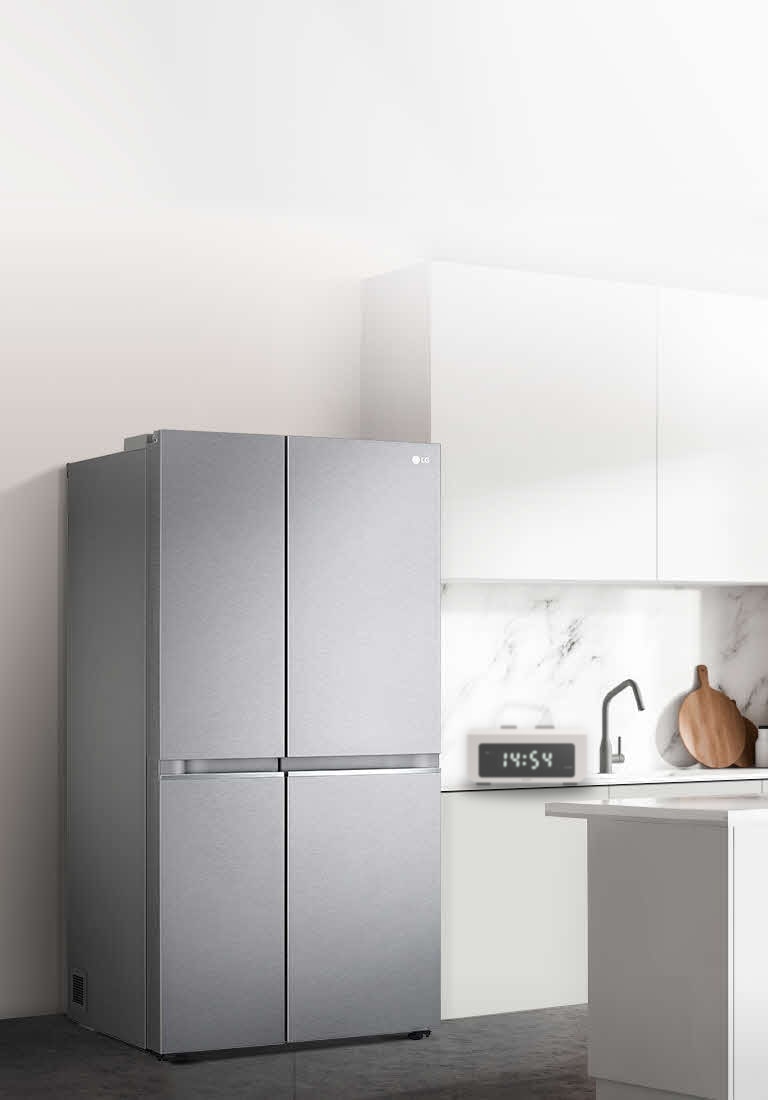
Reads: 14:54
